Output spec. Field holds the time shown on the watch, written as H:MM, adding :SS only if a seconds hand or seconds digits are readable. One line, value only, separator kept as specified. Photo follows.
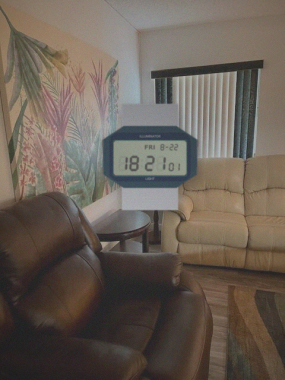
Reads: 18:21:01
